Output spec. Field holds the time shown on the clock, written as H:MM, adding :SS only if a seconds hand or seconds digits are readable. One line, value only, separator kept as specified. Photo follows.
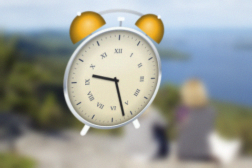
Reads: 9:27
